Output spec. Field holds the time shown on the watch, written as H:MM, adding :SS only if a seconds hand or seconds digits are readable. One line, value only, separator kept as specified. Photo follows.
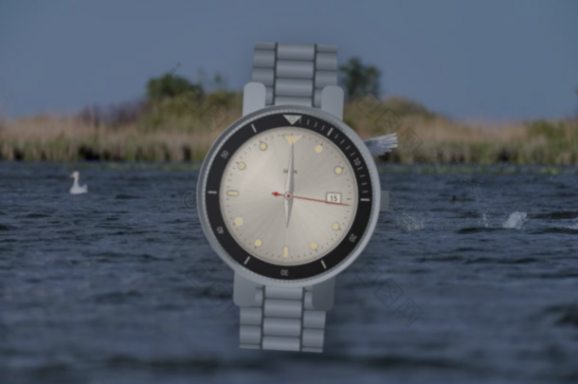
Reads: 6:00:16
